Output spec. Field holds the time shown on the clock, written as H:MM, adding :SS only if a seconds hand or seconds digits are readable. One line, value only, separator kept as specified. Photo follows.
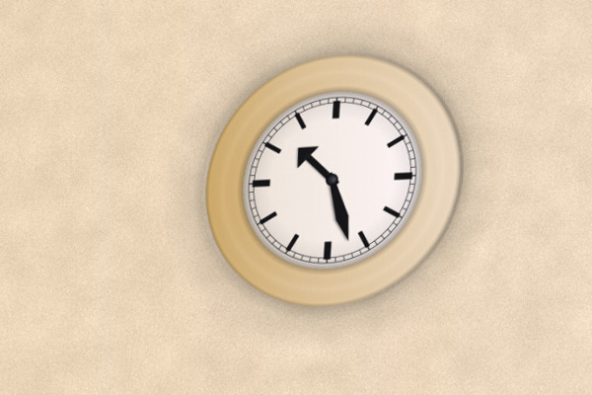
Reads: 10:27
